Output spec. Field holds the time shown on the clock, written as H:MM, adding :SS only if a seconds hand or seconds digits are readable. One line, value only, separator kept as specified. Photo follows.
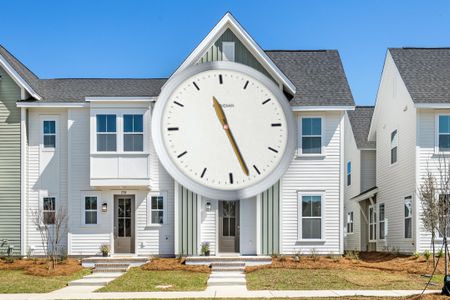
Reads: 11:27
